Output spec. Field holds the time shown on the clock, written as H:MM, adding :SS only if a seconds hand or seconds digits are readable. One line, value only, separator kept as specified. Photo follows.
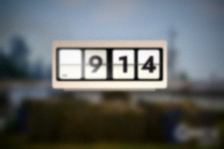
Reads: 9:14
